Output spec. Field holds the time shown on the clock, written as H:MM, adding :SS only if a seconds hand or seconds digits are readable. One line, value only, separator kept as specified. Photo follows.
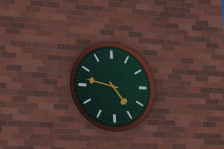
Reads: 4:47
